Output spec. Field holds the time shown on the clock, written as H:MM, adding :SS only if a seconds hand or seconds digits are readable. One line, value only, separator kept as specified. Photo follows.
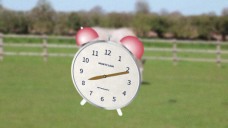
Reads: 8:11
